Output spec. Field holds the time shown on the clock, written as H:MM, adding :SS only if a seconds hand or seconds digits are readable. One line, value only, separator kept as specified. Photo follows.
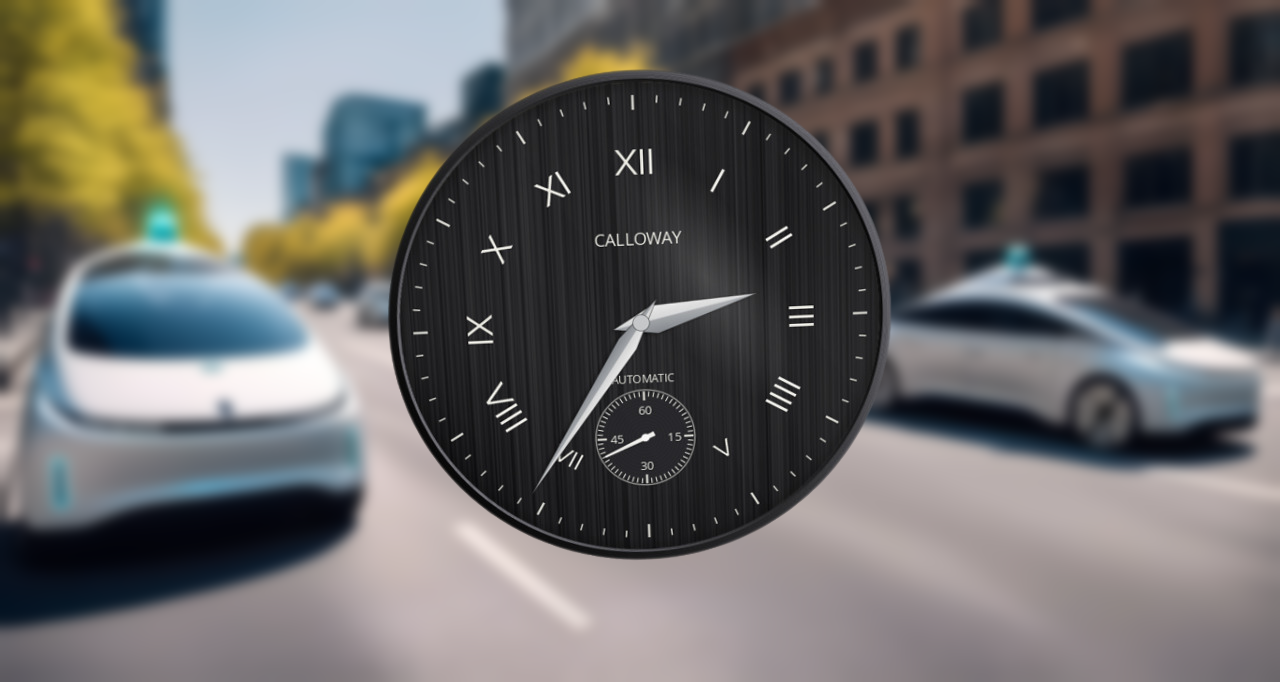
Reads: 2:35:41
